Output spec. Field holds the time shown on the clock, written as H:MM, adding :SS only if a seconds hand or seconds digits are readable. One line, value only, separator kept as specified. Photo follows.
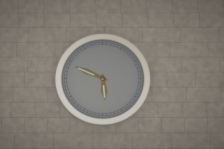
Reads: 5:49
